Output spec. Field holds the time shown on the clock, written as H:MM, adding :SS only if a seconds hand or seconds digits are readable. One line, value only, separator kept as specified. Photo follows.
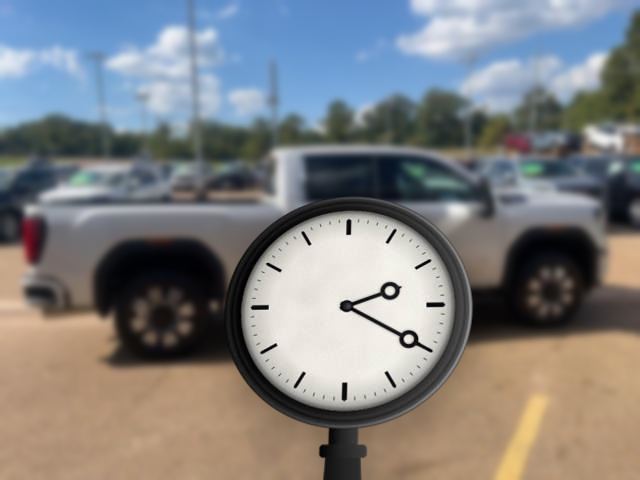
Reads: 2:20
